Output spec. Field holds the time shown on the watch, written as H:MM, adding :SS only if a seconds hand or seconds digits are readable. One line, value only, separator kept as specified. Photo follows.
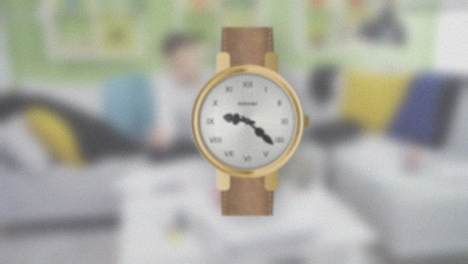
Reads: 9:22
